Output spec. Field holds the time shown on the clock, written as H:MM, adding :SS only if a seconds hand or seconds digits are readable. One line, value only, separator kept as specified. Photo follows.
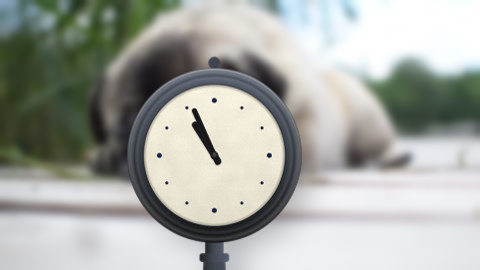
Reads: 10:56
